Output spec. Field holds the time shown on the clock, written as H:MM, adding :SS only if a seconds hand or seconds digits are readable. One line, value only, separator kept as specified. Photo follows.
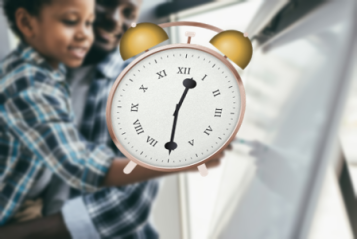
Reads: 12:30
